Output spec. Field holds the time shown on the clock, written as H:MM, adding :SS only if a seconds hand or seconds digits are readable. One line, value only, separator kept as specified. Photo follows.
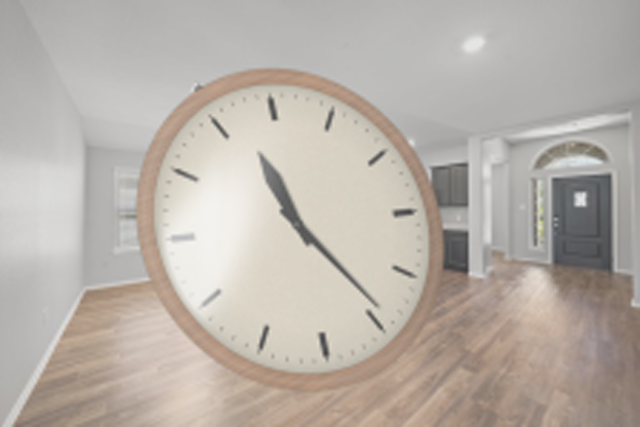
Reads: 11:24
